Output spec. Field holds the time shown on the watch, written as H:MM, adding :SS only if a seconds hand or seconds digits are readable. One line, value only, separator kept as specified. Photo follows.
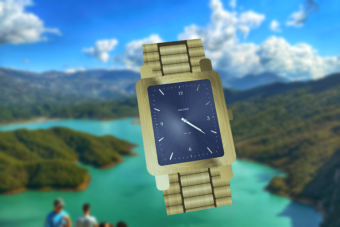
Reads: 4:22
